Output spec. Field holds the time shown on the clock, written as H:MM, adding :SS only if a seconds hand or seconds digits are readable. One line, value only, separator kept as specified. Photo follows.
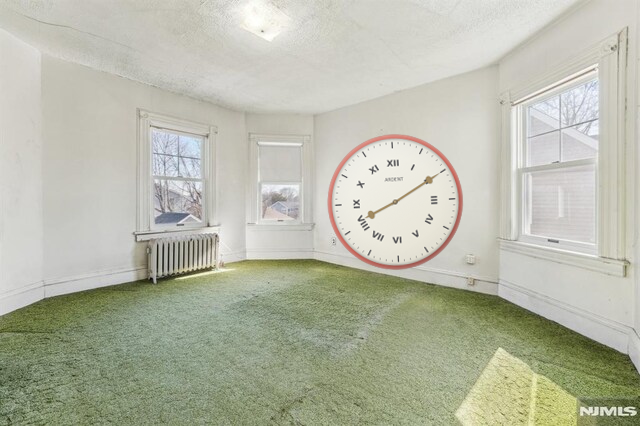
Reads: 8:10
